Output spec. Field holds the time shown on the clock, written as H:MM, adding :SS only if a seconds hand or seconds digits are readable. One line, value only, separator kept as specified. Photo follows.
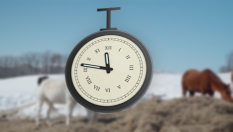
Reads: 11:47
